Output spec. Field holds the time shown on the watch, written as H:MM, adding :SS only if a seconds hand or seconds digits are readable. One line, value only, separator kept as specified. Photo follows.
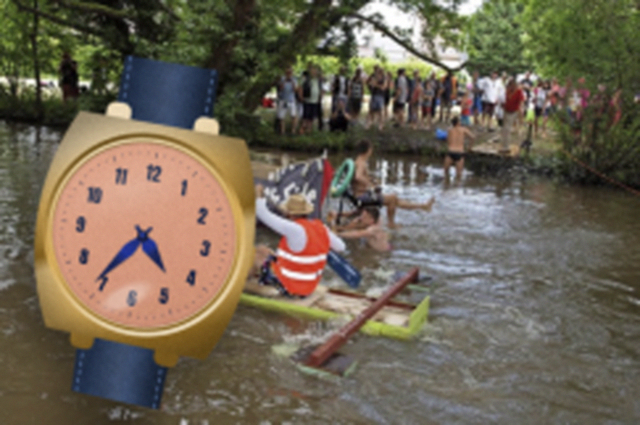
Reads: 4:36
